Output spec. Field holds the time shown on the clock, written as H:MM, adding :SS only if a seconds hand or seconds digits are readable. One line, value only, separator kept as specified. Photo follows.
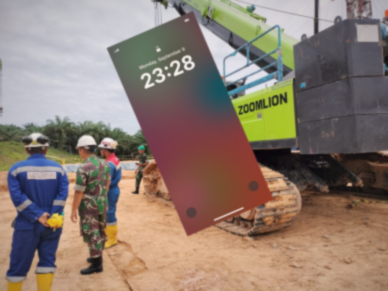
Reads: 23:28
